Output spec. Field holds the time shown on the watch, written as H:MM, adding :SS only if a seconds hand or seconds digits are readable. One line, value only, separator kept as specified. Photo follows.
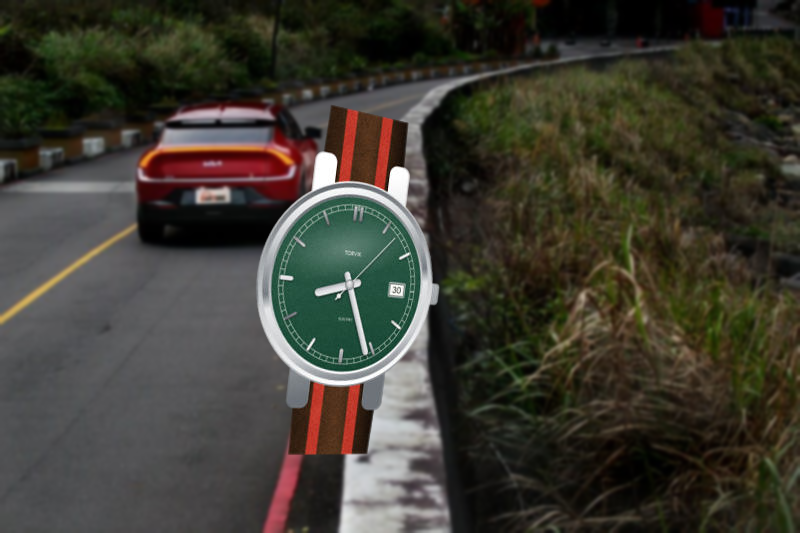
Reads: 8:26:07
